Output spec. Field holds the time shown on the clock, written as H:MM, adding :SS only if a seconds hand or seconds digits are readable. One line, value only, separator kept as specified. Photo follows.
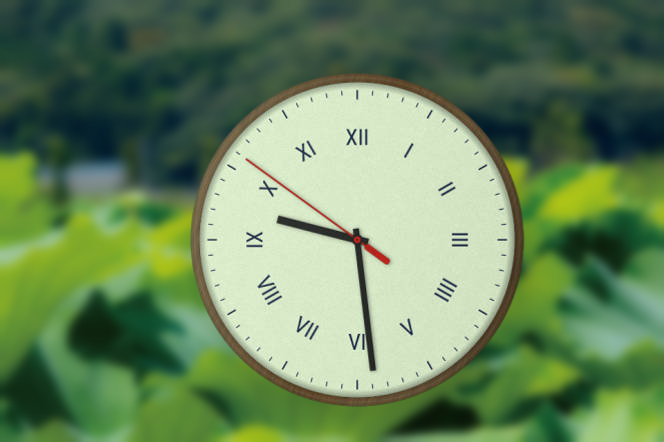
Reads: 9:28:51
